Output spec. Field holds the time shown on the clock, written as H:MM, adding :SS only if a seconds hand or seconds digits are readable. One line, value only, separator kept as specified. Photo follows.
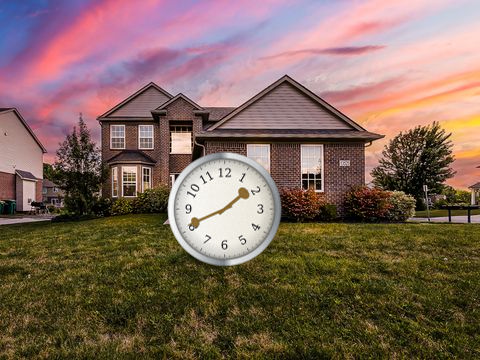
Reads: 1:41
